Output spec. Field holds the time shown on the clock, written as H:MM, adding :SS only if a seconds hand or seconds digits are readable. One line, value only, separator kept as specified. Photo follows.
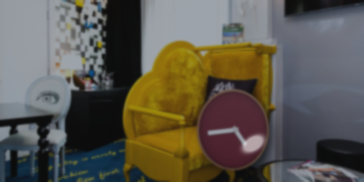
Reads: 4:44
